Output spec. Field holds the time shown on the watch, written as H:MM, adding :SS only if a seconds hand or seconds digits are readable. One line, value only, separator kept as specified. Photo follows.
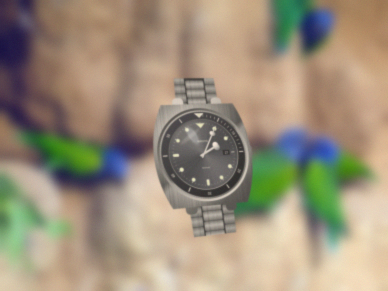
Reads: 2:05
